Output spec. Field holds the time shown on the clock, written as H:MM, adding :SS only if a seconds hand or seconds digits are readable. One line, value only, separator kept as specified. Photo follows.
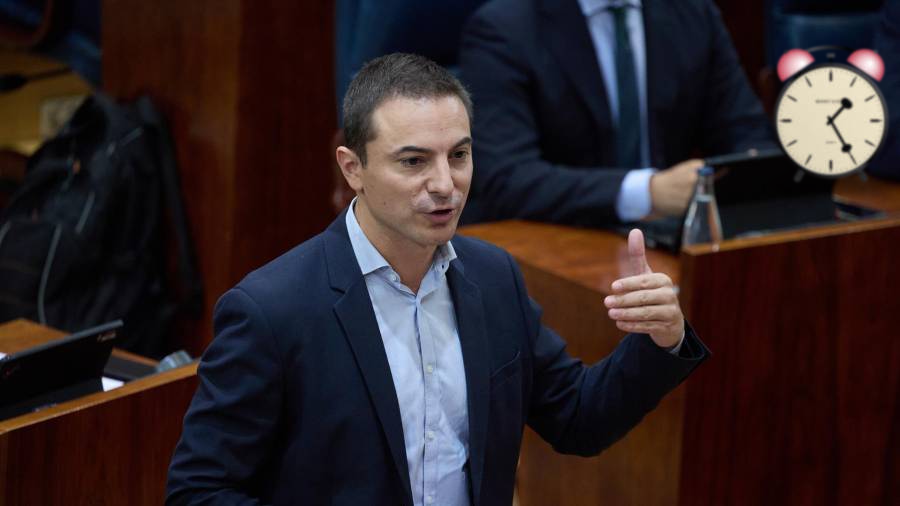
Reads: 1:25
